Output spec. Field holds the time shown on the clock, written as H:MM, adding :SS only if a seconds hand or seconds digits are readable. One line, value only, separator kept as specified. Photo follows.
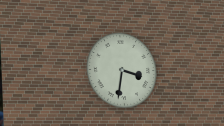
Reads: 3:32
